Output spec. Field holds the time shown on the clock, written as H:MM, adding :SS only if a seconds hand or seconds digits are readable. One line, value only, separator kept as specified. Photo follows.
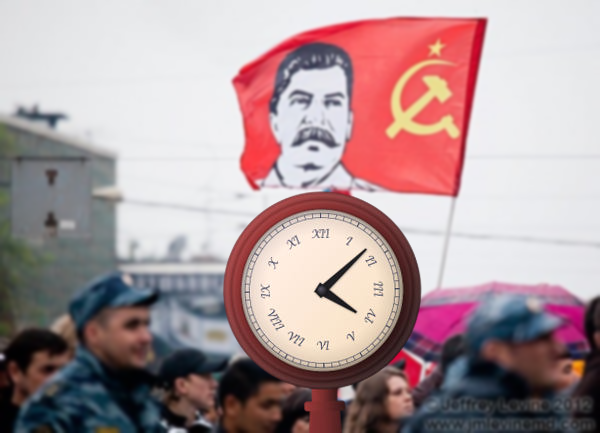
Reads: 4:08
